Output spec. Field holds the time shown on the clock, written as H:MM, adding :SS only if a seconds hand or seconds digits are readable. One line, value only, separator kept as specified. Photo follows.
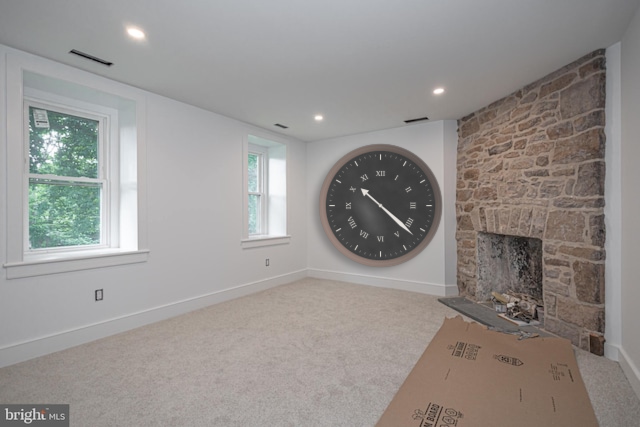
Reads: 10:22
